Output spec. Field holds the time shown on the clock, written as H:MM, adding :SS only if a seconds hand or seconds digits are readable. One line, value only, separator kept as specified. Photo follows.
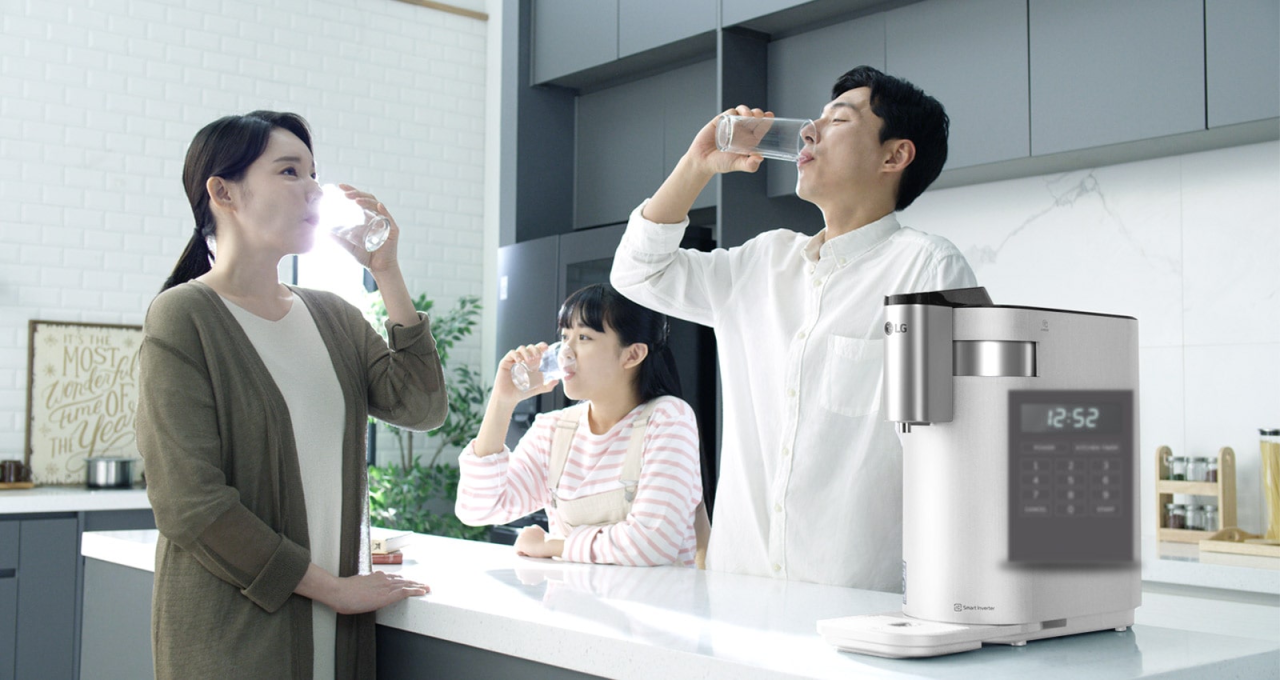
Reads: 12:52
